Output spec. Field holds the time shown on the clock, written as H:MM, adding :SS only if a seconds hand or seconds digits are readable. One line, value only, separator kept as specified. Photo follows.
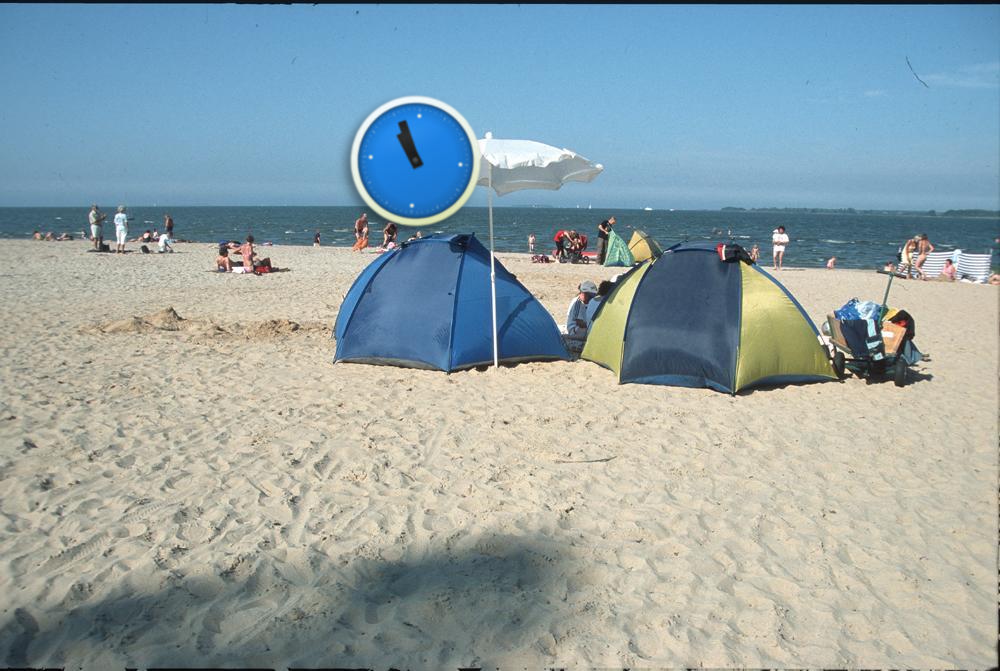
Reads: 10:56
